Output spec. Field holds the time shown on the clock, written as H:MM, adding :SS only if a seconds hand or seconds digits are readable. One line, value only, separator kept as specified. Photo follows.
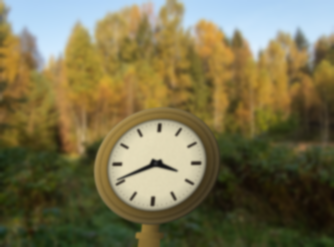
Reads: 3:41
